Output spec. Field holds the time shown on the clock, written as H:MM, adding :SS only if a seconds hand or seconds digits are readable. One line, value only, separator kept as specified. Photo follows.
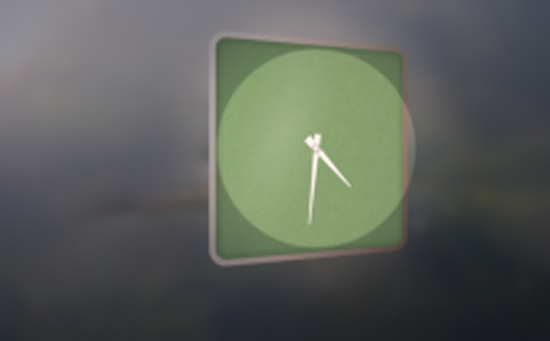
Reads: 4:31
